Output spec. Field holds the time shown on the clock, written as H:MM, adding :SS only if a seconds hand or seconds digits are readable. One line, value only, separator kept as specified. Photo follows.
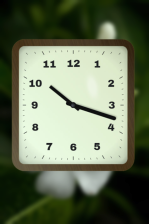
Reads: 10:18
